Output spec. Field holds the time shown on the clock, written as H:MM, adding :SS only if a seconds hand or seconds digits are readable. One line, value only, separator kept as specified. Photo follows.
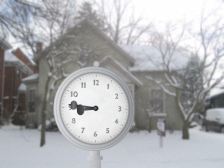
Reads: 8:46
